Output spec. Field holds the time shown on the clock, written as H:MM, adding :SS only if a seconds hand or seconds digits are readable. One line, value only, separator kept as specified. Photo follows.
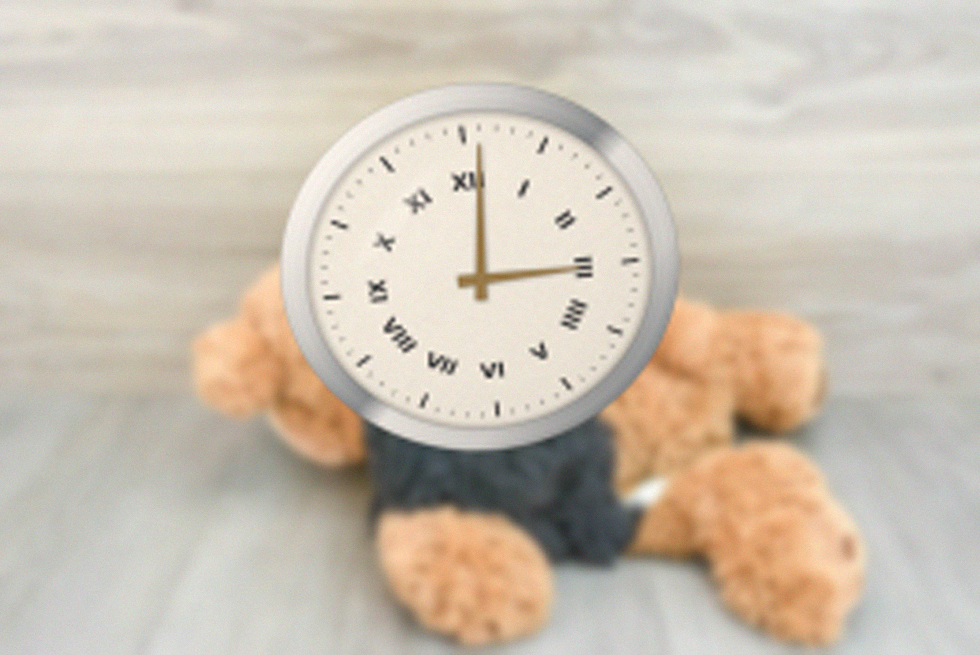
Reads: 3:01
